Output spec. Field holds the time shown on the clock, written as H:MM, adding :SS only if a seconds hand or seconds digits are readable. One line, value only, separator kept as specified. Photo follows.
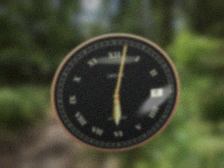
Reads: 6:02
